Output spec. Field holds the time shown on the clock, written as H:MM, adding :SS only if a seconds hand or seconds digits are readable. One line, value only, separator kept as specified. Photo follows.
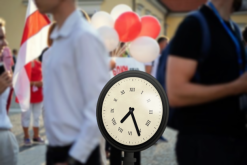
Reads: 7:26
